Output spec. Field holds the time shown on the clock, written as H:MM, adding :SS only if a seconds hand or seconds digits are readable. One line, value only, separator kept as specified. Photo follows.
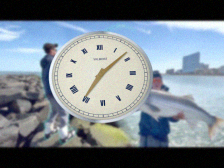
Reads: 7:08
